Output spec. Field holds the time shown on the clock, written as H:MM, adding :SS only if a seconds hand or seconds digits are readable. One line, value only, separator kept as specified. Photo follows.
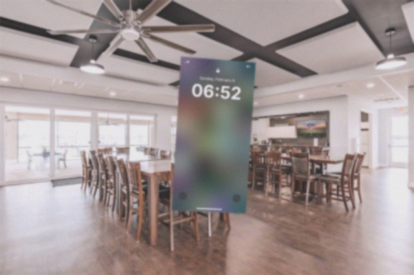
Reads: 6:52
